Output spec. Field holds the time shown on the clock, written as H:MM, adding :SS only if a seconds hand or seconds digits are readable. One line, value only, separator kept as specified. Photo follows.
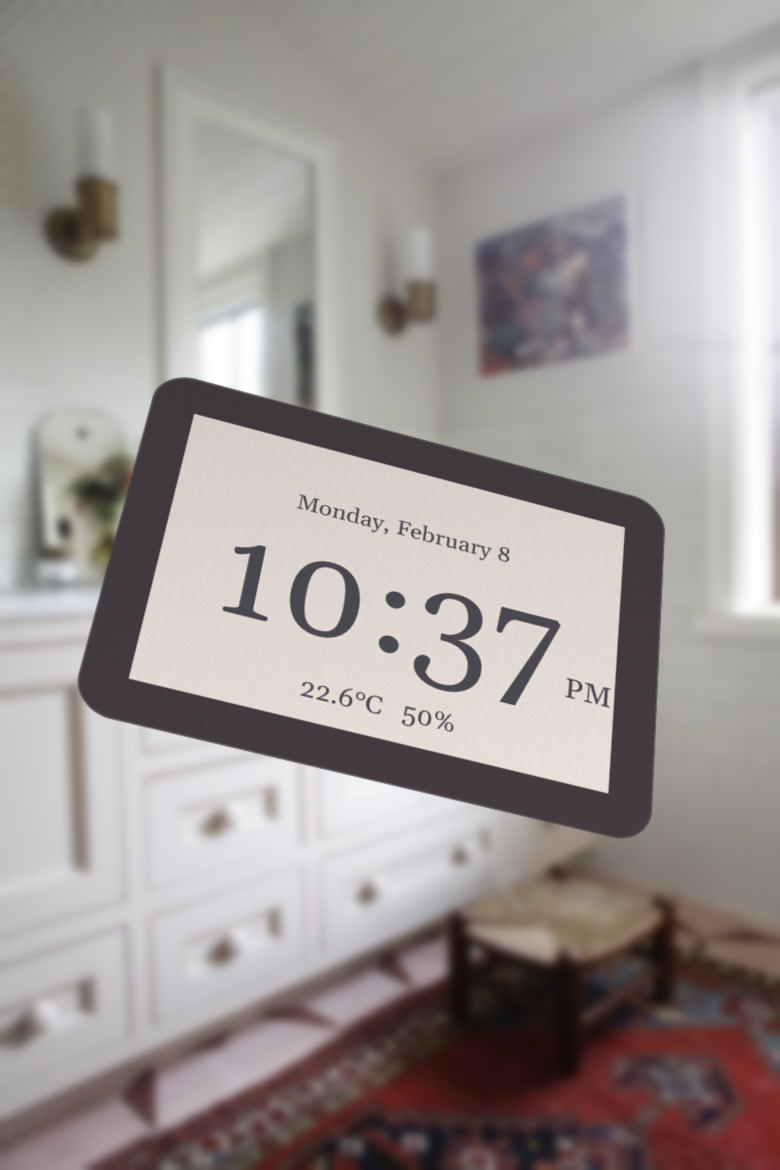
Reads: 10:37
